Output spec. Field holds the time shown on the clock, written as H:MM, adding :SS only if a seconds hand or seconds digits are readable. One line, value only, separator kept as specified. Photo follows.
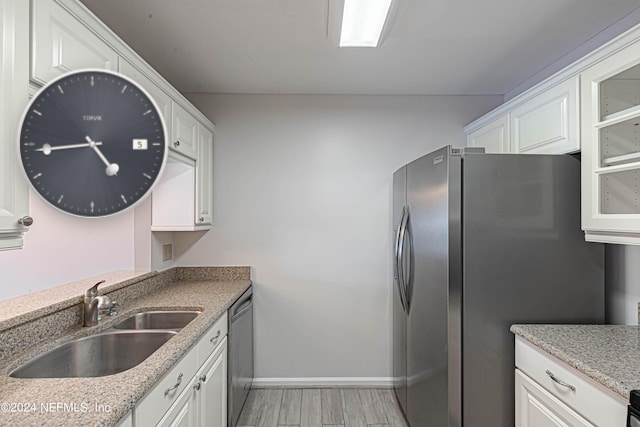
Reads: 4:44
